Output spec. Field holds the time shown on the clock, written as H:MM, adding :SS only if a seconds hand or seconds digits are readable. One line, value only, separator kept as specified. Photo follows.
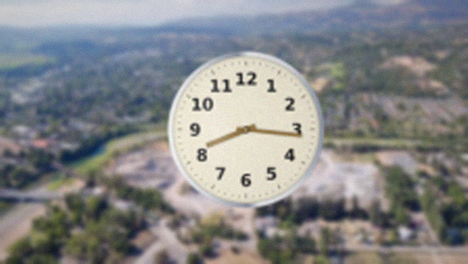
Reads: 8:16
